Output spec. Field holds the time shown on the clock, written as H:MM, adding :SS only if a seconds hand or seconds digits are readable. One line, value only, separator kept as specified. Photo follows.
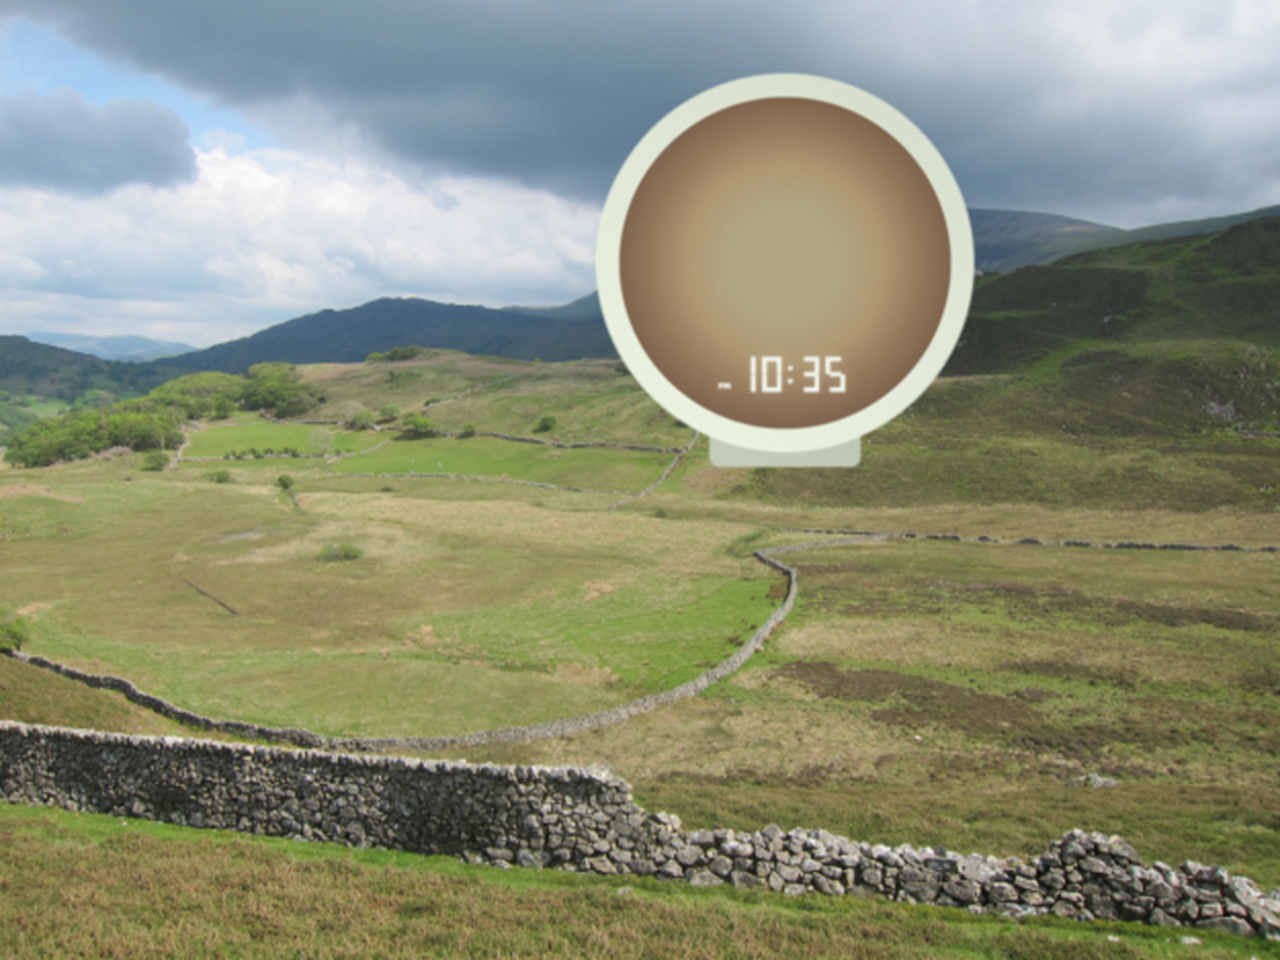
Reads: 10:35
